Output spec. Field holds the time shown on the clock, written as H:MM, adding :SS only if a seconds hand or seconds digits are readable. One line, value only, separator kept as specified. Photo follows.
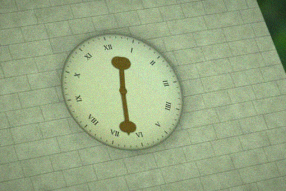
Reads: 12:32
